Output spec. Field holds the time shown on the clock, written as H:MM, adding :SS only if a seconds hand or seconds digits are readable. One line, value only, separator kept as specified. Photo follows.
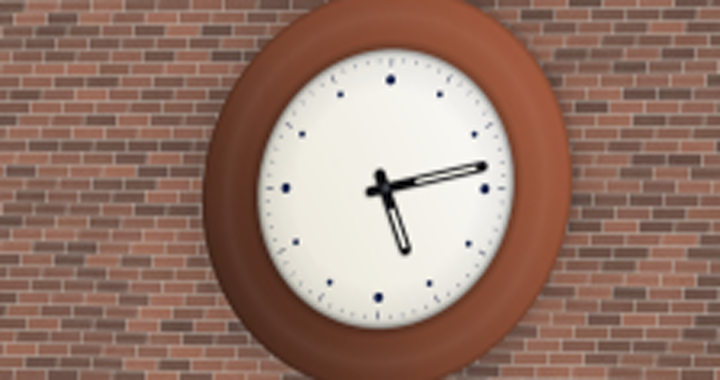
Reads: 5:13
